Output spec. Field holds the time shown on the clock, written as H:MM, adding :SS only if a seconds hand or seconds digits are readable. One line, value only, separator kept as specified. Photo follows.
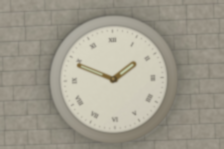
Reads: 1:49
